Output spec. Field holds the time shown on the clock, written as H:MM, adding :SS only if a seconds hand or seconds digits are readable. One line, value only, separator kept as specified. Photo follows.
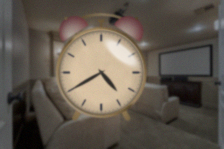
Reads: 4:40
